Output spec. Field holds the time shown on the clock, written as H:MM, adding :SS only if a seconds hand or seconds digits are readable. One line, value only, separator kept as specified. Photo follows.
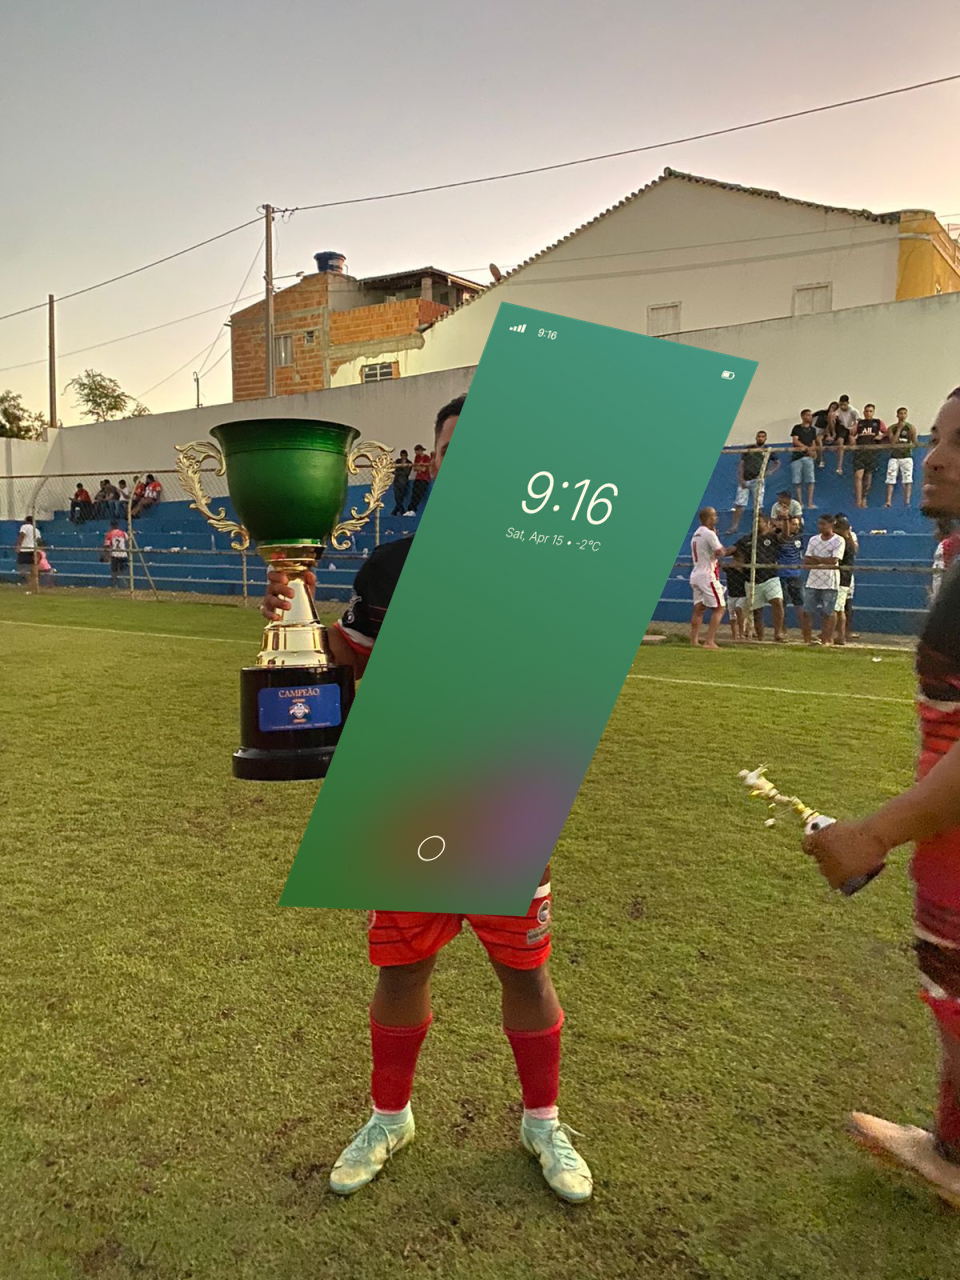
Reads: 9:16
